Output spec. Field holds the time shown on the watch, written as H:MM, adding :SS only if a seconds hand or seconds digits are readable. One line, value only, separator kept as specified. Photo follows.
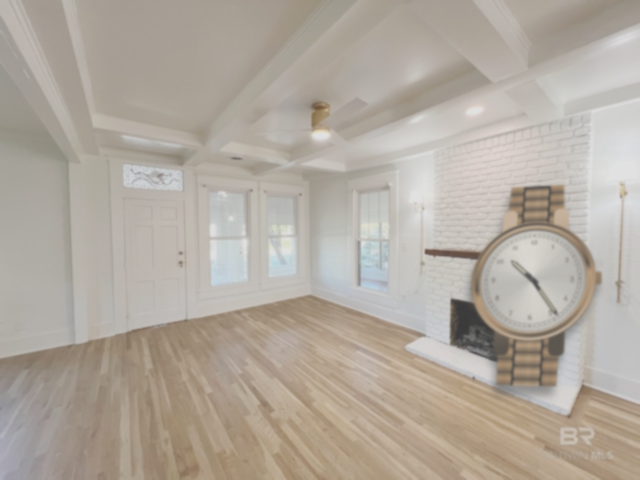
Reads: 10:24
